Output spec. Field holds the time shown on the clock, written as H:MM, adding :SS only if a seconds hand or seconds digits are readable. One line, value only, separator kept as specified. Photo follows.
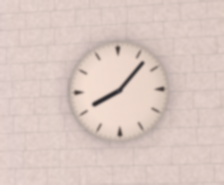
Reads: 8:07
